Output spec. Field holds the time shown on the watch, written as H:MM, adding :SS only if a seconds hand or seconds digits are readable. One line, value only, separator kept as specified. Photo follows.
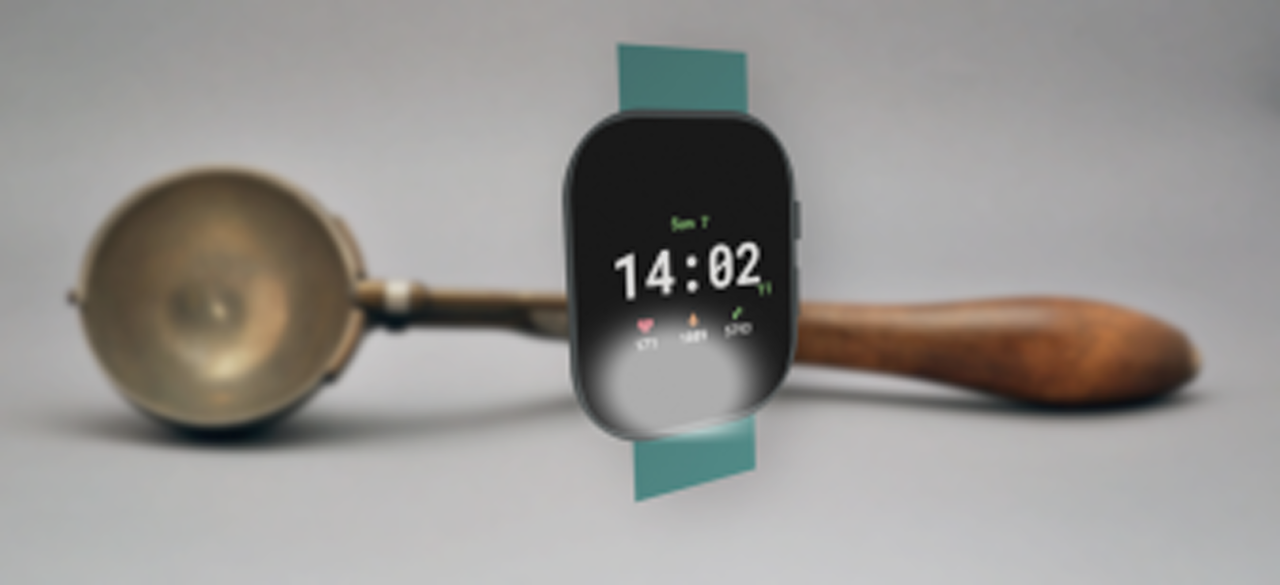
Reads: 14:02
